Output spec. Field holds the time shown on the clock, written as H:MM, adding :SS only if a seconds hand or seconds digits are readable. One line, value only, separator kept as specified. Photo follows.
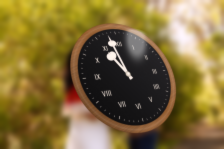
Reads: 10:58
